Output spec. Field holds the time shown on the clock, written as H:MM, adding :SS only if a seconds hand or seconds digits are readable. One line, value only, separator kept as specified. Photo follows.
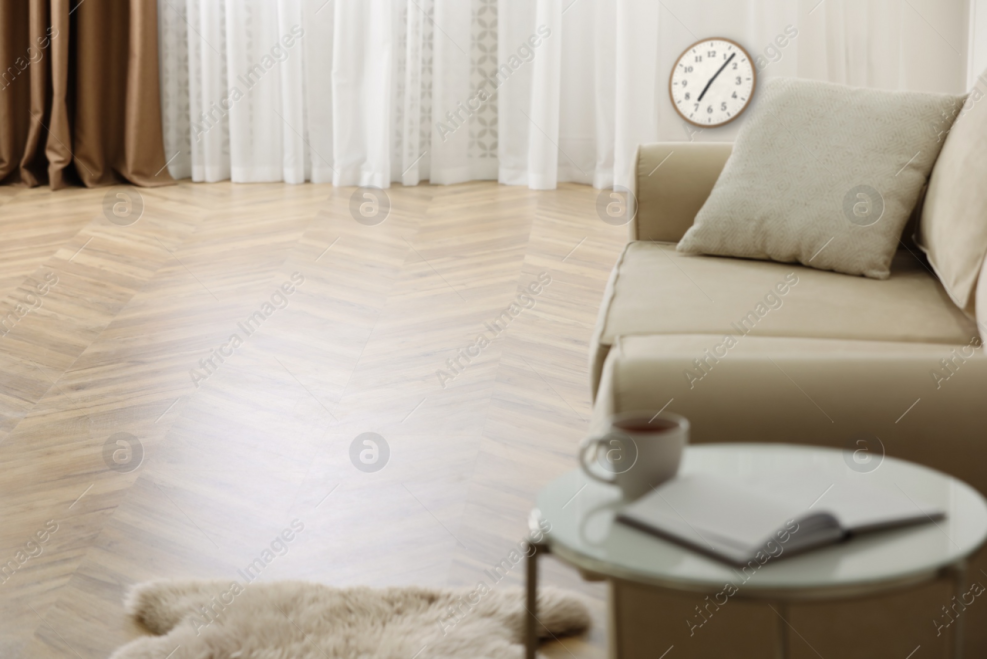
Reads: 7:07
